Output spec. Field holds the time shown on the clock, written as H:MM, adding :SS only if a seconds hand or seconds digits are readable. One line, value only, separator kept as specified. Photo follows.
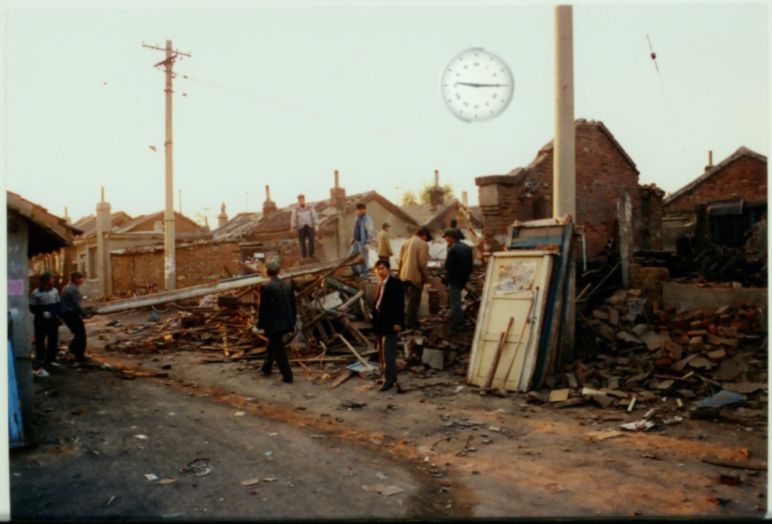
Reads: 9:15
